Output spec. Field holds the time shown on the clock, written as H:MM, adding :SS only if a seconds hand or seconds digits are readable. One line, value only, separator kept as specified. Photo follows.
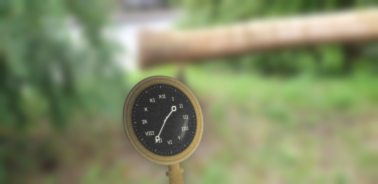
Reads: 1:36
